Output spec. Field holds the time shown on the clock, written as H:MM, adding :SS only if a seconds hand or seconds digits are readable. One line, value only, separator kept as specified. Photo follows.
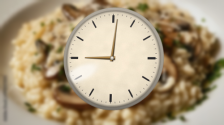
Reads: 9:01
